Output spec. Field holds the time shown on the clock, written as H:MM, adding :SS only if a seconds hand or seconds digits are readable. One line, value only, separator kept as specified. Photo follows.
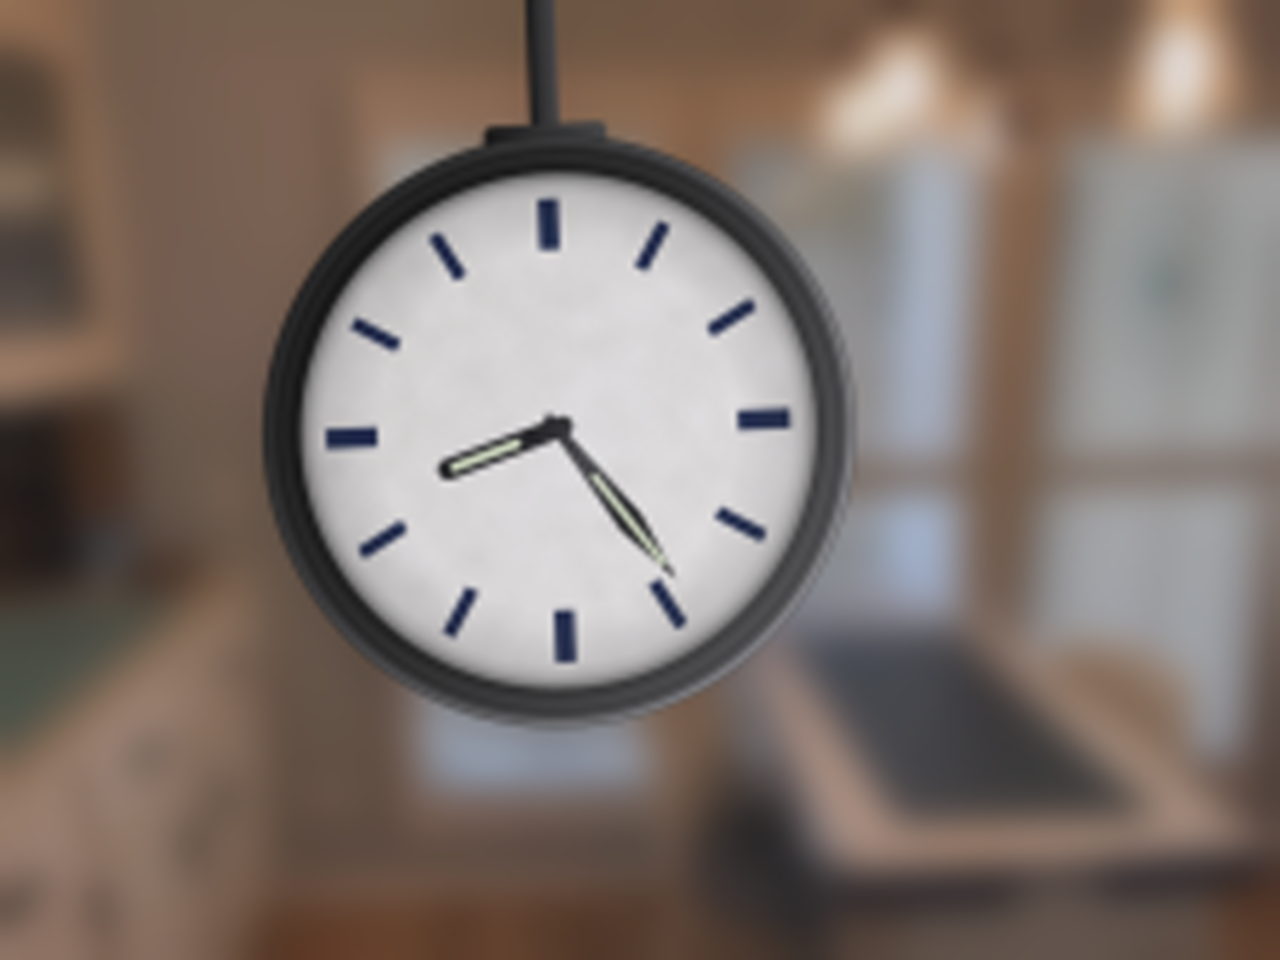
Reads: 8:24
